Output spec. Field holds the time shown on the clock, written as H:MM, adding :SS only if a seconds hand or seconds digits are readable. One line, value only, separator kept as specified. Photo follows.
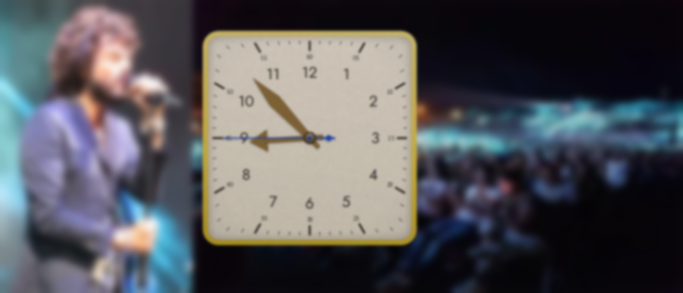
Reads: 8:52:45
